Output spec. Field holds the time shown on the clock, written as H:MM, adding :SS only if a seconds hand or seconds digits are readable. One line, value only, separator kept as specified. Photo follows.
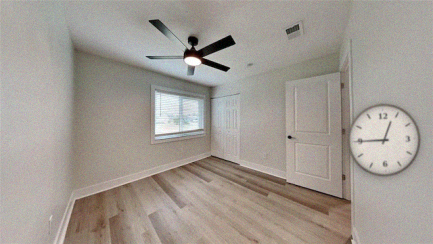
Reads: 12:45
